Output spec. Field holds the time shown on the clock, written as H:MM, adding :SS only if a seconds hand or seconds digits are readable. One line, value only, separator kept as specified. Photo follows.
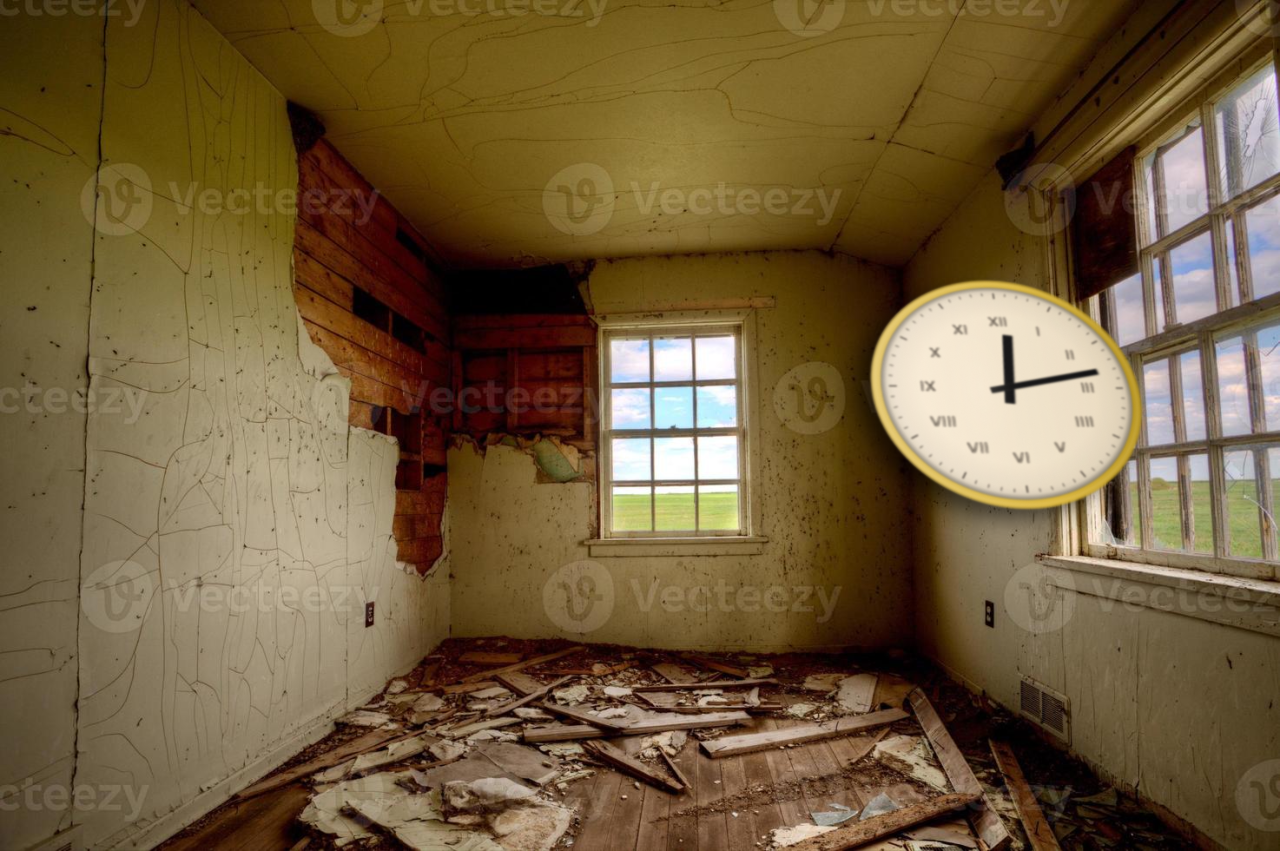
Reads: 12:13
